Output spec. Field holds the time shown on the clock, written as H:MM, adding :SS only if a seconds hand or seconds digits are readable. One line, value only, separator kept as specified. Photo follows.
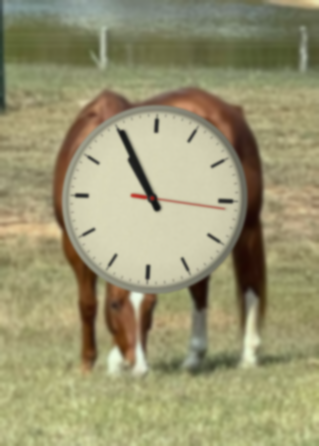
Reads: 10:55:16
